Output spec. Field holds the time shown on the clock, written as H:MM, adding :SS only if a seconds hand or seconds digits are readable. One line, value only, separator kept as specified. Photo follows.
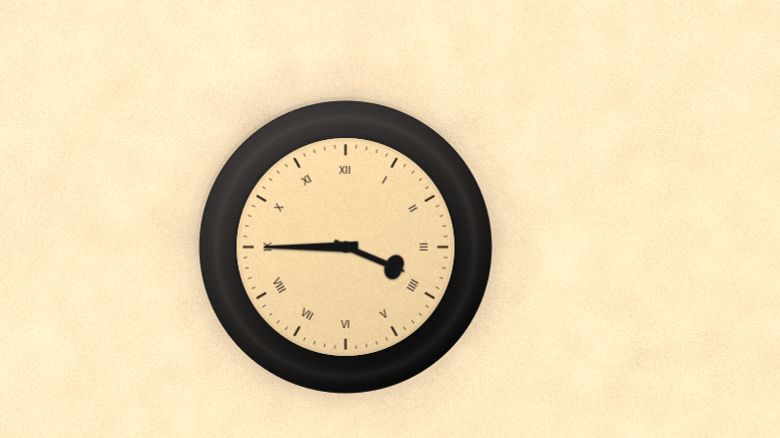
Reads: 3:45
